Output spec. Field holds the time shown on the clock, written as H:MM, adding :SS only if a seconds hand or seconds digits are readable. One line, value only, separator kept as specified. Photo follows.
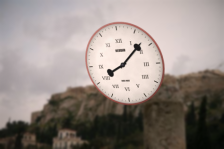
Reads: 8:08
